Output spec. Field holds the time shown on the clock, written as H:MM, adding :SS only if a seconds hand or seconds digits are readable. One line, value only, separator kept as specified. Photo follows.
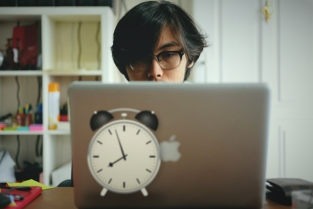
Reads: 7:57
